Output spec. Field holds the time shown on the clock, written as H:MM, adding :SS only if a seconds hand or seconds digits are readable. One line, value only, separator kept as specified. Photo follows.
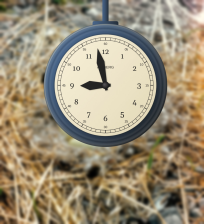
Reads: 8:58
